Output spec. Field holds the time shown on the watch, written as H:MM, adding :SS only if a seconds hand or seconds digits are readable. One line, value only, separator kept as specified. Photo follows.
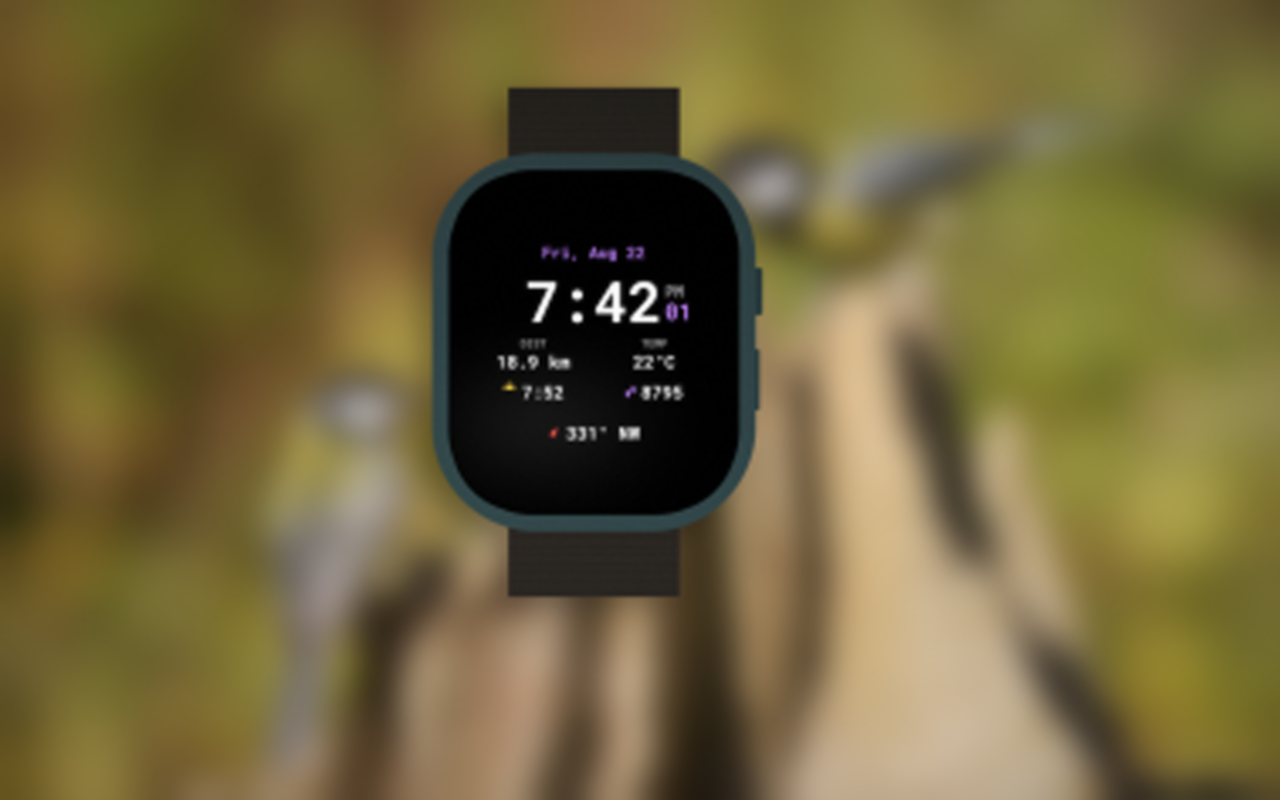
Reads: 7:42
